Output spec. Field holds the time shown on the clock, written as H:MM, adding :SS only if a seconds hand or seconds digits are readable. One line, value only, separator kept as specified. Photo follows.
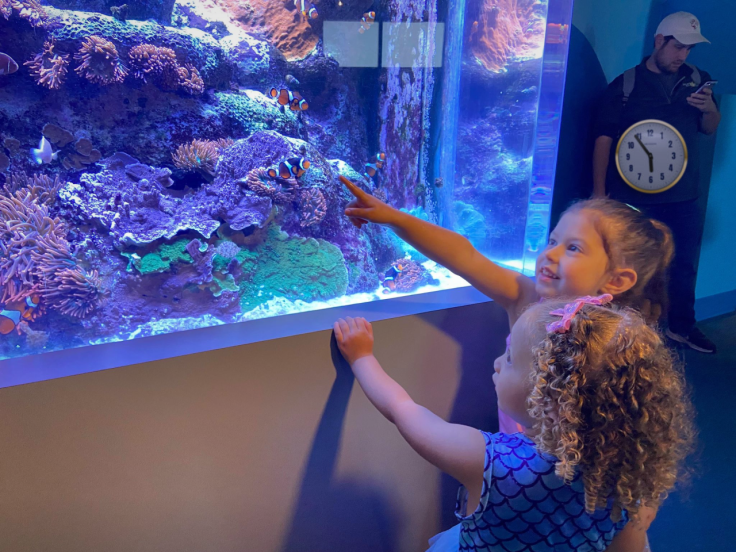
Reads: 5:54
